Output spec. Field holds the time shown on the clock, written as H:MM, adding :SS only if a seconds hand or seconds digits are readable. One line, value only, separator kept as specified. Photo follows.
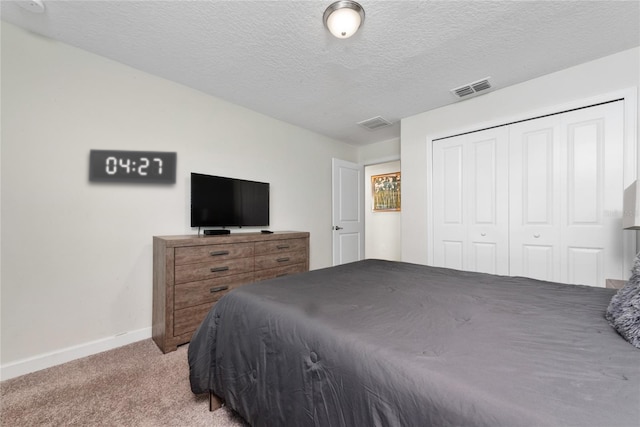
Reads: 4:27
